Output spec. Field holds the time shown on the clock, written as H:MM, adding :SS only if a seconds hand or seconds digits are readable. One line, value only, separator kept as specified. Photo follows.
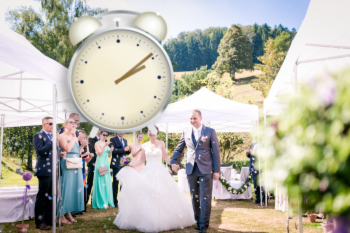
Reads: 2:09
